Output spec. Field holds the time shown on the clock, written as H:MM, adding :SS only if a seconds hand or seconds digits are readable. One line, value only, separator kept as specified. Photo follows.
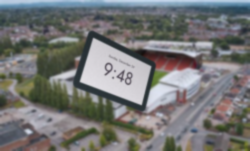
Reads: 9:48
